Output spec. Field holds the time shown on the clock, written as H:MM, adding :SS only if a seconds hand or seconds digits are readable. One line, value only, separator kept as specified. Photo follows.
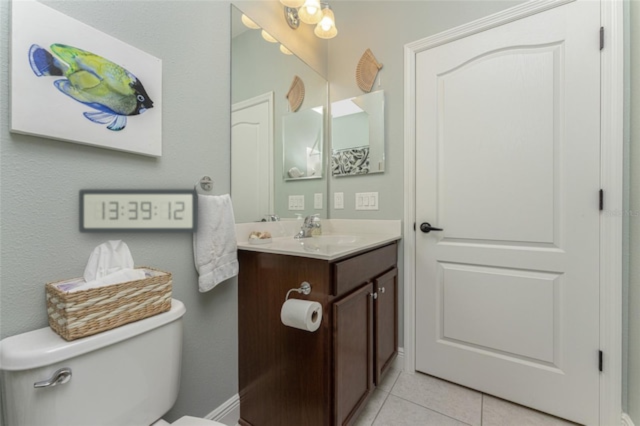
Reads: 13:39:12
